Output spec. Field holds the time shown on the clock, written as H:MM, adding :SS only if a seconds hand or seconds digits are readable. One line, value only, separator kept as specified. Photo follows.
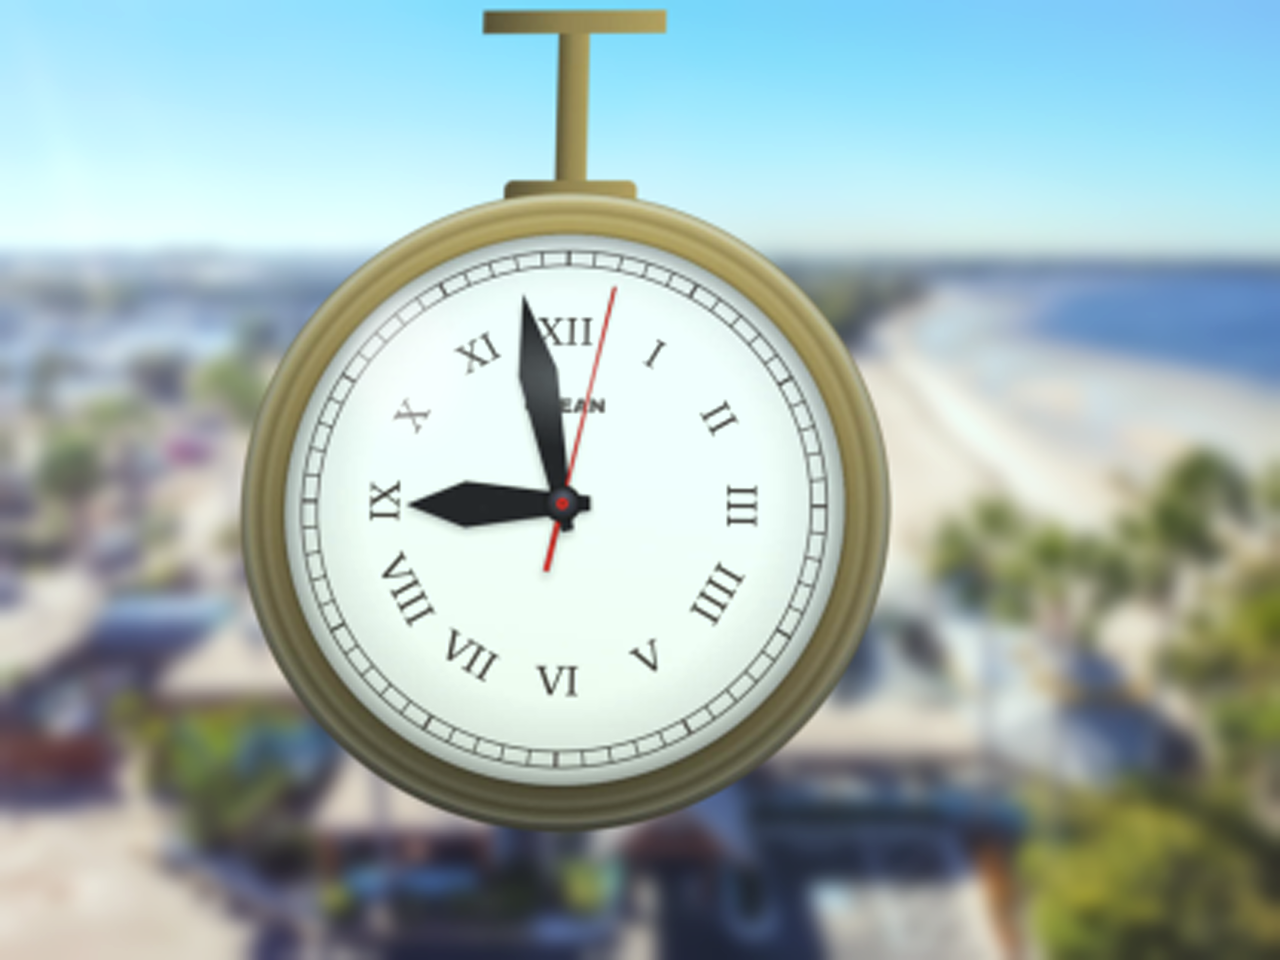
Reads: 8:58:02
